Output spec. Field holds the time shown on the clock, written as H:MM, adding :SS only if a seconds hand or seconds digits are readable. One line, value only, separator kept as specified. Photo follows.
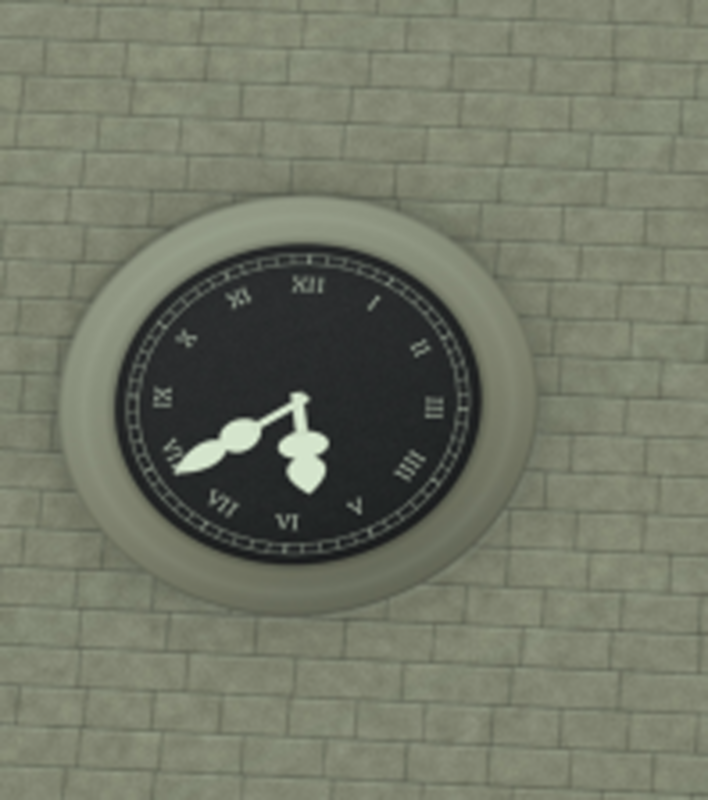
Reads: 5:39
